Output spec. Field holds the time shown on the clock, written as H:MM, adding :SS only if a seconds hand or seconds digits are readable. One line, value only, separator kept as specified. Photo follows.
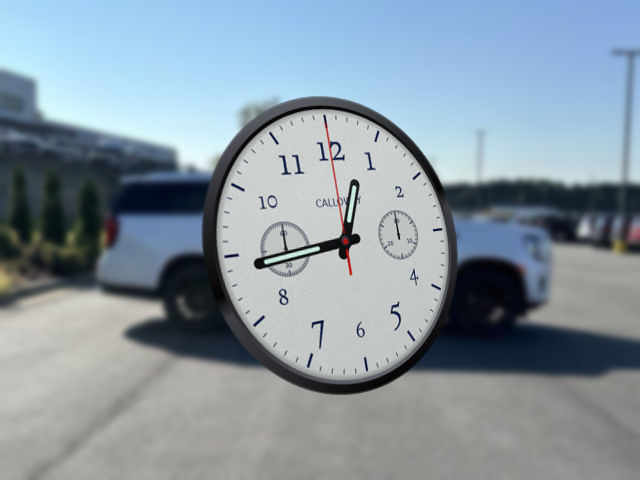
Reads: 12:44
